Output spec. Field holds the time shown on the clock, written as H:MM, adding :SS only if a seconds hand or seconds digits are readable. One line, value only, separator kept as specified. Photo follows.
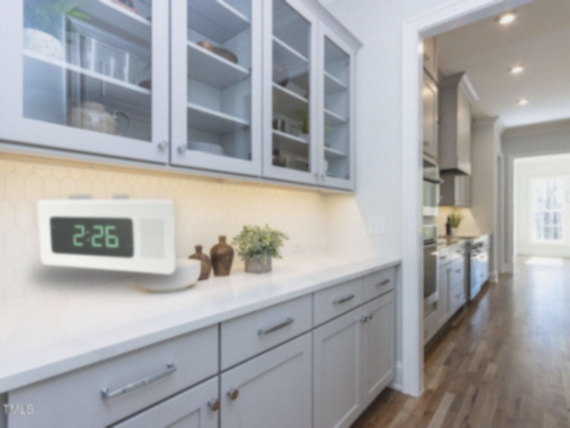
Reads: 2:26
